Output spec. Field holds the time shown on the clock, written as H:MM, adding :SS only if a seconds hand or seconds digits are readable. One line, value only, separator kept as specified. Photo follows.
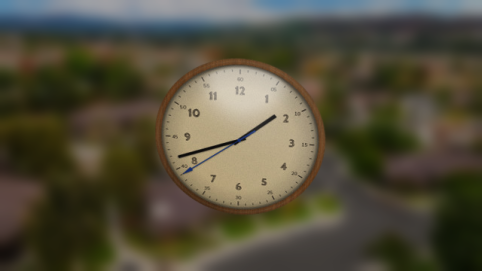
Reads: 1:41:39
